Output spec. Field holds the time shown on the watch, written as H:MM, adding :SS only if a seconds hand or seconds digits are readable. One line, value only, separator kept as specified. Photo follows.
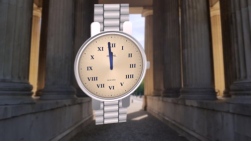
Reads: 11:59
